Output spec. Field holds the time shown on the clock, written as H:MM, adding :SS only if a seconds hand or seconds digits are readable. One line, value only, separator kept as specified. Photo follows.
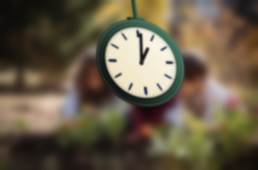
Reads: 1:01
